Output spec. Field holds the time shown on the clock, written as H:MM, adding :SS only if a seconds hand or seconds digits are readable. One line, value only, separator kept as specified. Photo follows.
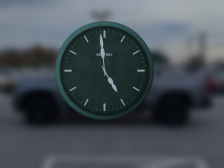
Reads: 4:59
